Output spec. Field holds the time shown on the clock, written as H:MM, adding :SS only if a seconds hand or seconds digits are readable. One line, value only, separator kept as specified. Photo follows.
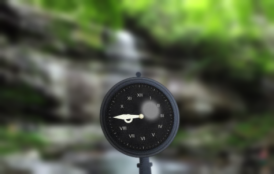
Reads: 8:45
